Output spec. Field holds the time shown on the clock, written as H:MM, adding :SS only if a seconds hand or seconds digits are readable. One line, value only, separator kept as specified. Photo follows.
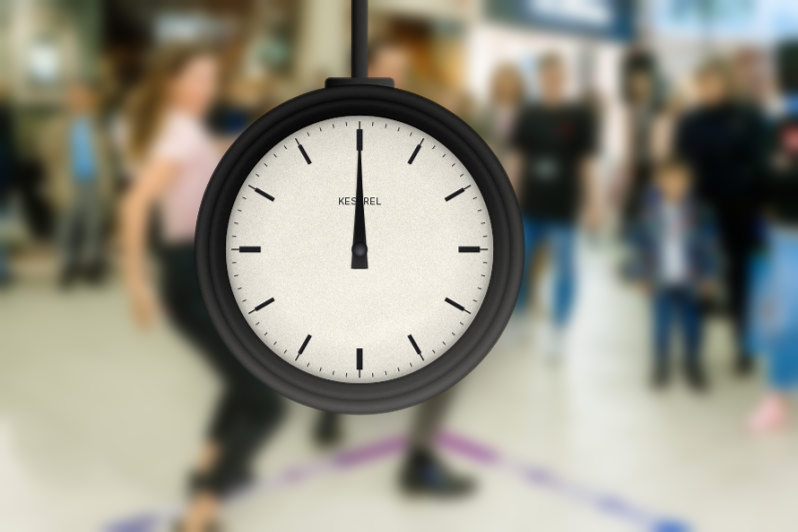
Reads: 12:00
